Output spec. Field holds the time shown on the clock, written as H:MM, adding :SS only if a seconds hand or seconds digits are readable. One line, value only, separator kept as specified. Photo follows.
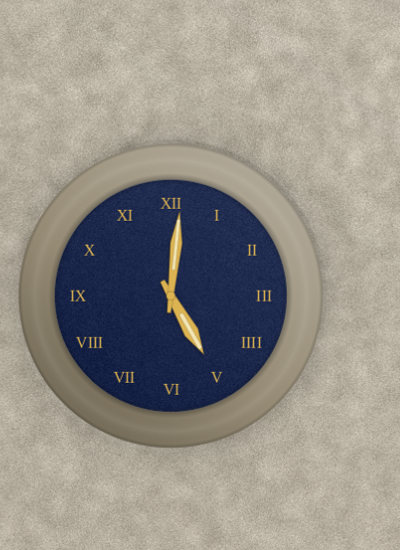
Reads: 5:01
